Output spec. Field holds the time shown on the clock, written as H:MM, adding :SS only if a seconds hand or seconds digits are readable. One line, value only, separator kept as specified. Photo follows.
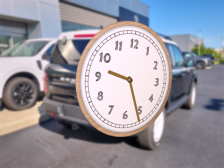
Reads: 9:26
